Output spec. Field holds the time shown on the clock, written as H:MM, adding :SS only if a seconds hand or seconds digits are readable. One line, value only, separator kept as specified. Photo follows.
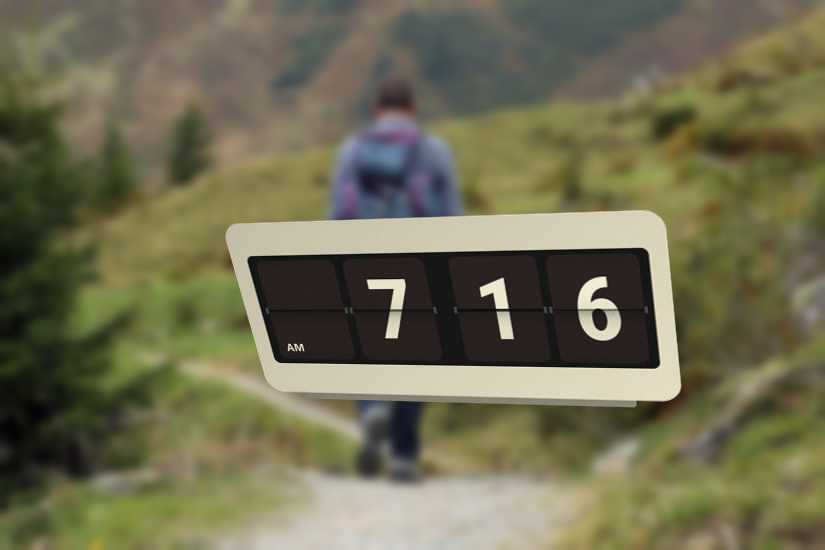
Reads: 7:16
